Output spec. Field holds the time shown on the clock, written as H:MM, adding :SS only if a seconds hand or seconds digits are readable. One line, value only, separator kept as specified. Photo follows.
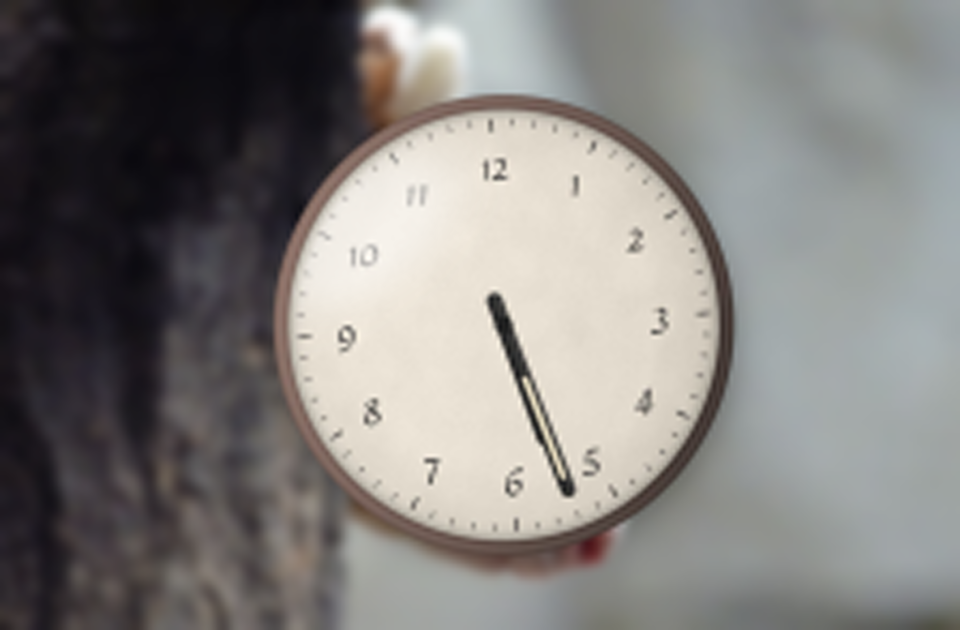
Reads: 5:27
